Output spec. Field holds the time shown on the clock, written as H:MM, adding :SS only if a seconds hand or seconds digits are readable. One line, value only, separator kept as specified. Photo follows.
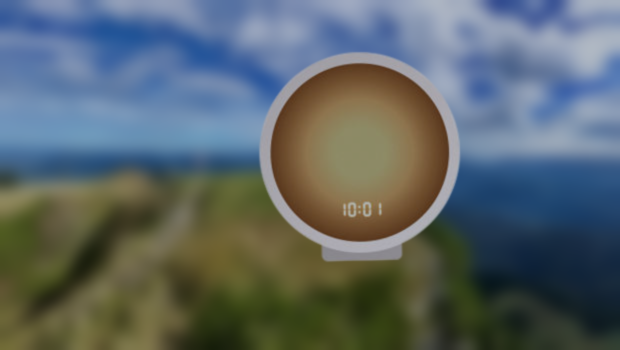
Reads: 10:01
